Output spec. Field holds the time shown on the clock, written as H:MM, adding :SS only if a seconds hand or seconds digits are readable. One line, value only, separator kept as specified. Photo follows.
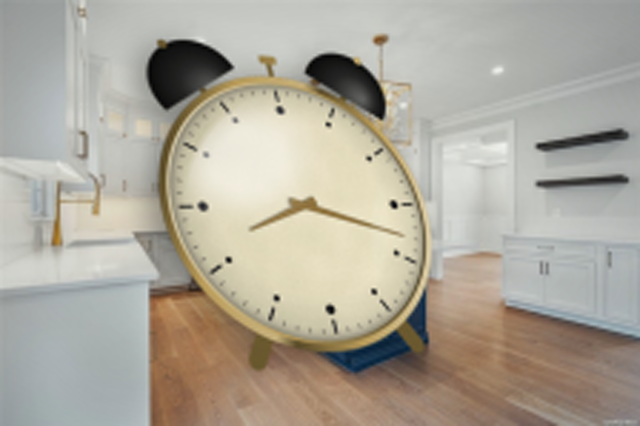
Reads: 8:18
